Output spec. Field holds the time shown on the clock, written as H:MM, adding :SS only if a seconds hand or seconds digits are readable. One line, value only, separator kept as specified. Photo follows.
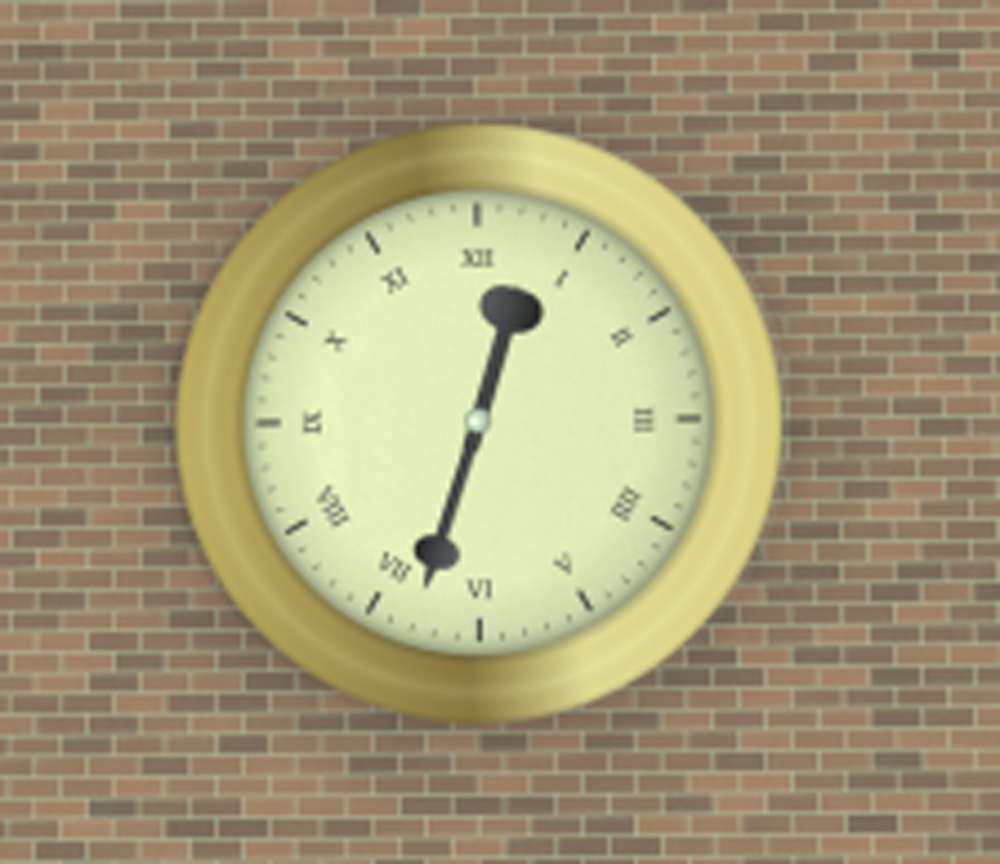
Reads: 12:33
